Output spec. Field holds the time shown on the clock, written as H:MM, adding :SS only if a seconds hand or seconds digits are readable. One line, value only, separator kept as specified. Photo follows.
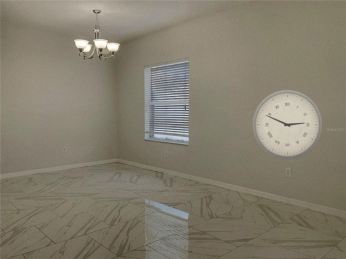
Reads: 2:49
